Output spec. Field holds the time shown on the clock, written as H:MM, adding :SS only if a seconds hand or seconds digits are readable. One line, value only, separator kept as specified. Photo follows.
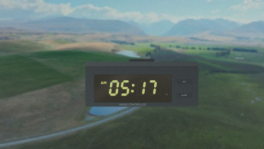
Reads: 5:17
